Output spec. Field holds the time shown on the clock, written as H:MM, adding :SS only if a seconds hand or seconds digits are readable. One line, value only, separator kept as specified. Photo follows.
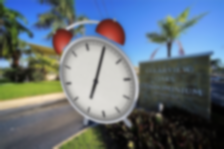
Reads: 7:05
